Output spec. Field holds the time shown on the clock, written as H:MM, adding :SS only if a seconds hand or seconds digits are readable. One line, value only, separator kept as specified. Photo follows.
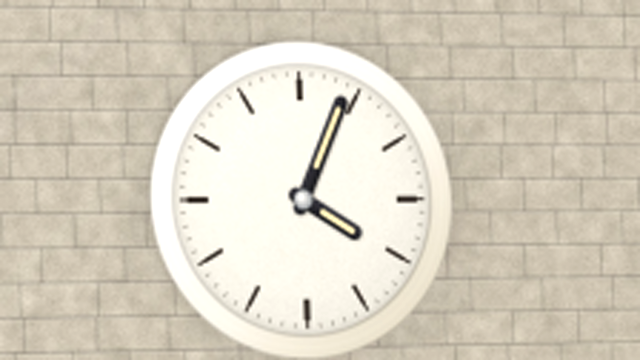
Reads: 4:04
